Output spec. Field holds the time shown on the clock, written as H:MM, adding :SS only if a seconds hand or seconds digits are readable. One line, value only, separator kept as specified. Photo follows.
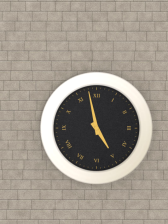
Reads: 4:58
